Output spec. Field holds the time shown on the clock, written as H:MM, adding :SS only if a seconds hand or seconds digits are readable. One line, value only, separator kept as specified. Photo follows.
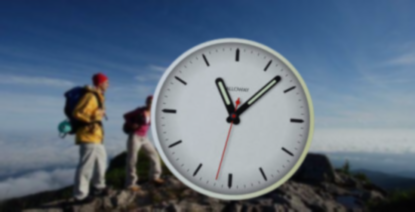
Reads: 11:07:32
